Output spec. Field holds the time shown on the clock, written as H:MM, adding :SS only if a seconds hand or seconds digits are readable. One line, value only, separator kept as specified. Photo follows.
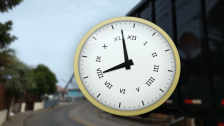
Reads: 7:57
